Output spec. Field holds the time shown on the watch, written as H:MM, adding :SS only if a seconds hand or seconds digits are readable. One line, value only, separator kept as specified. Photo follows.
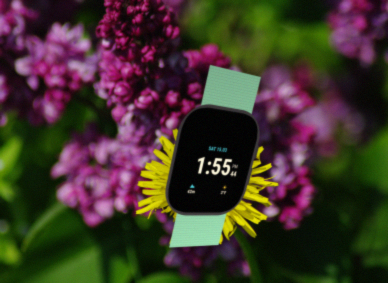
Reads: 1:55
